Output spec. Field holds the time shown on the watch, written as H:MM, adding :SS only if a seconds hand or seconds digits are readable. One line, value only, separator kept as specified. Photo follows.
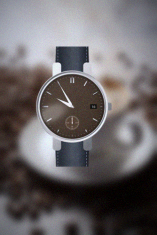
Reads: 9:55
